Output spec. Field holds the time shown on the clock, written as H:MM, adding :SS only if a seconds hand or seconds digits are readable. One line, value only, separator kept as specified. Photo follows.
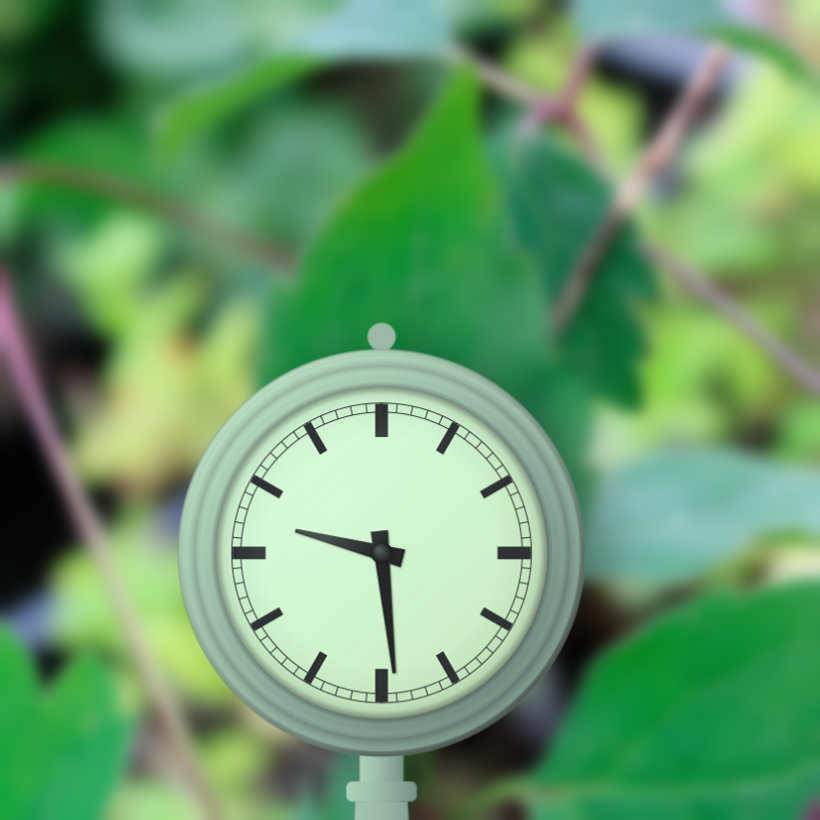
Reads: 9:29
